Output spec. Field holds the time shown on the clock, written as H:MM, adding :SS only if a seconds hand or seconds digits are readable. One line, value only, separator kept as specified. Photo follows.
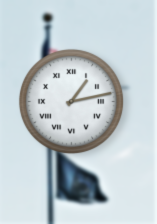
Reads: 1:13
